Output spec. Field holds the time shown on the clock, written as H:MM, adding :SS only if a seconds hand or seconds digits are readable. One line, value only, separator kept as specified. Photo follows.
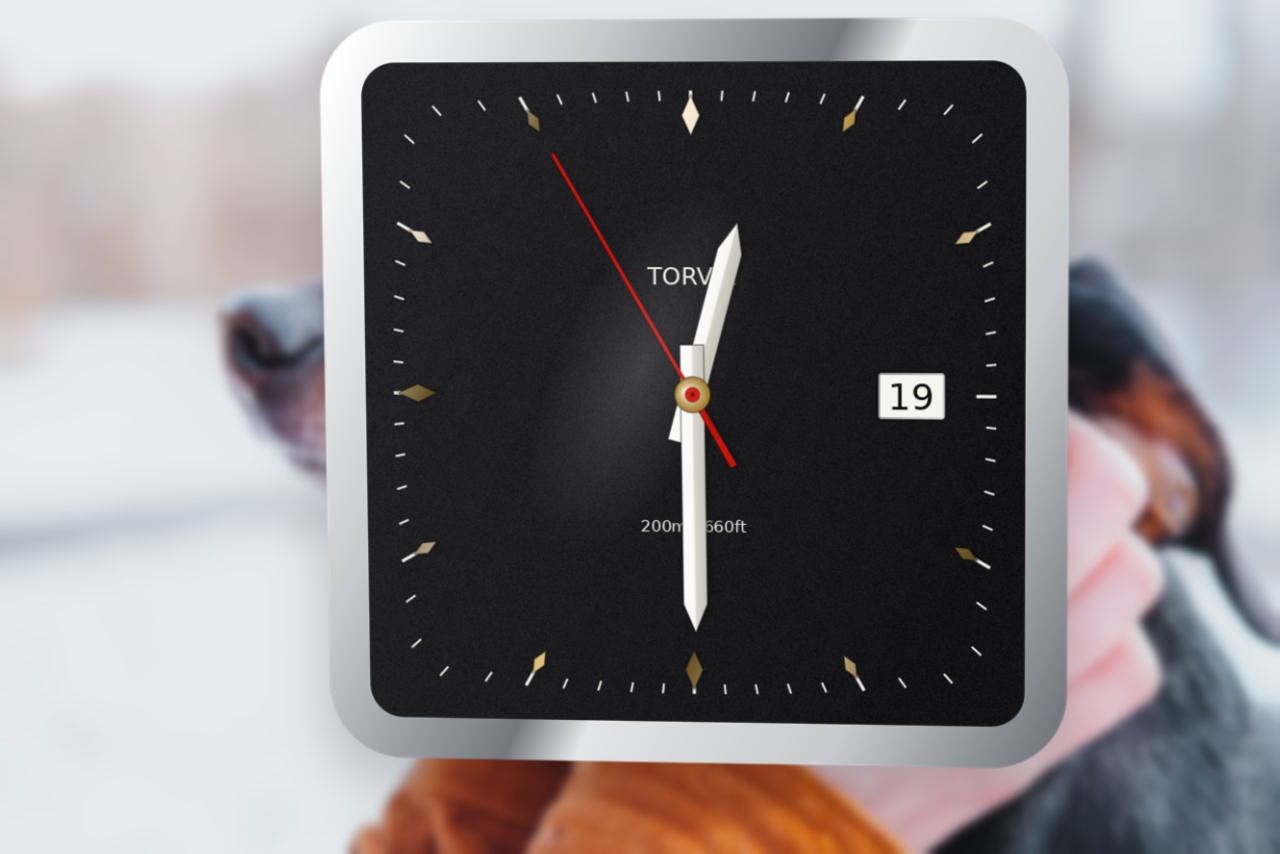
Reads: 12:29:55
